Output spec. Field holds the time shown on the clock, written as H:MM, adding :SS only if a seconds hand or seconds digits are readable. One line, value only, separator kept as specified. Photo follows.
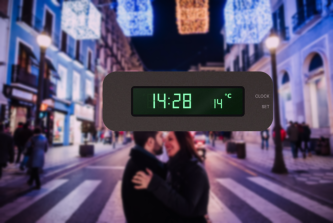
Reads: 14:28
